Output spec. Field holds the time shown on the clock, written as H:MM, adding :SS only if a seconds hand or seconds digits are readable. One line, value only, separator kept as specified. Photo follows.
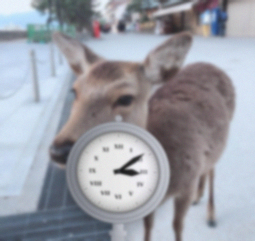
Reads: 3:09
